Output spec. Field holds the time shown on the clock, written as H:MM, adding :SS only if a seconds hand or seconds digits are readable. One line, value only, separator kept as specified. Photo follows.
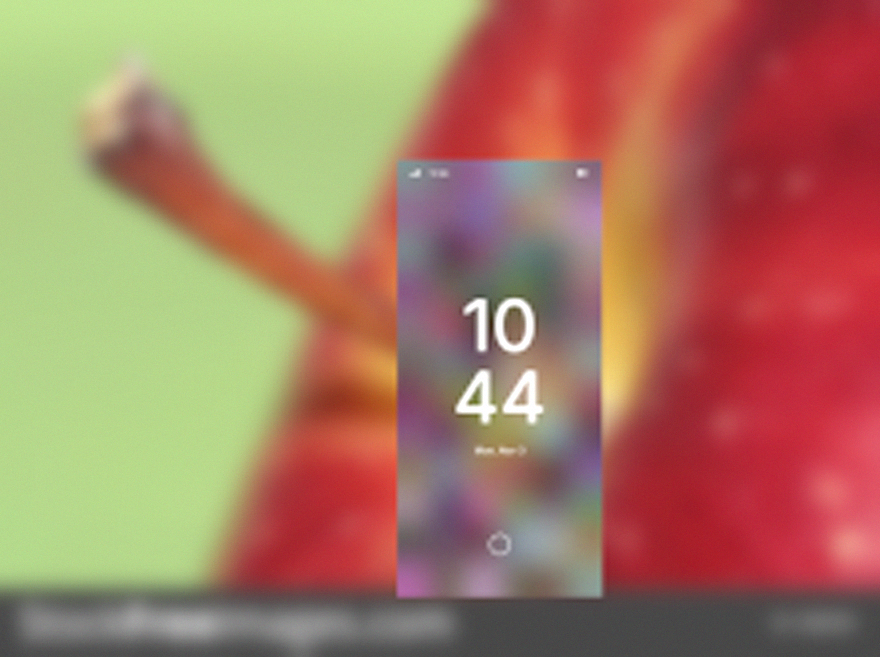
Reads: 10:44
